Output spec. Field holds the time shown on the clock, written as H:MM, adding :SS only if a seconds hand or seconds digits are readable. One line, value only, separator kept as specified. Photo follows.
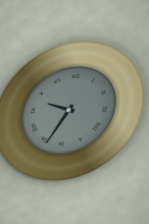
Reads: 9:34
